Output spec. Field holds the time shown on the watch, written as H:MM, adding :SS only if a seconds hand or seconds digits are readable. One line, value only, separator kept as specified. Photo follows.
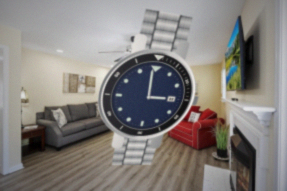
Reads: 2:59
